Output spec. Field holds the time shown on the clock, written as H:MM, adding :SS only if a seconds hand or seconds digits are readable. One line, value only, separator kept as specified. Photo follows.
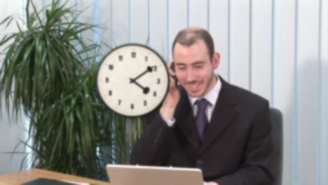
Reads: 4:09
